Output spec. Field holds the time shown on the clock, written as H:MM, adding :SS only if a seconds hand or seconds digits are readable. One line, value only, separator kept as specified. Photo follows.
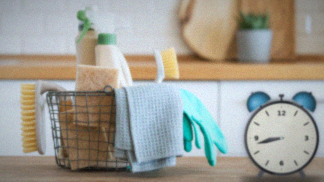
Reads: 8:43
